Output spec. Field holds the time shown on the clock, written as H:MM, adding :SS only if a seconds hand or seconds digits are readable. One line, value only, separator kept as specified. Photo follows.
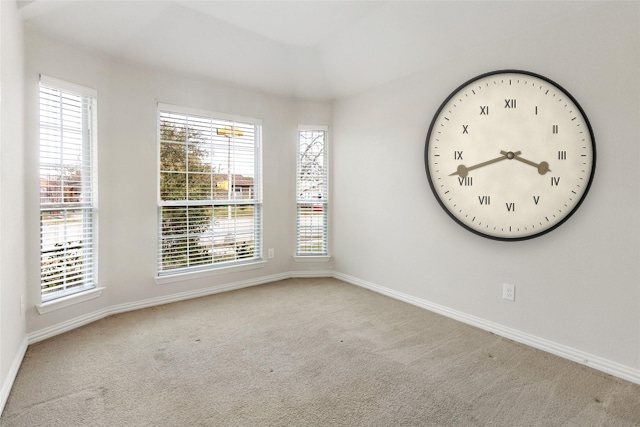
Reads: 3:42
